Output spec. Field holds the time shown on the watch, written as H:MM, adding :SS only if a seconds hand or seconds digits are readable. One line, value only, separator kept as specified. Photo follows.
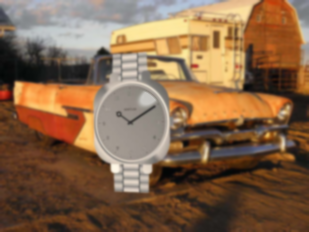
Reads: 10:10
